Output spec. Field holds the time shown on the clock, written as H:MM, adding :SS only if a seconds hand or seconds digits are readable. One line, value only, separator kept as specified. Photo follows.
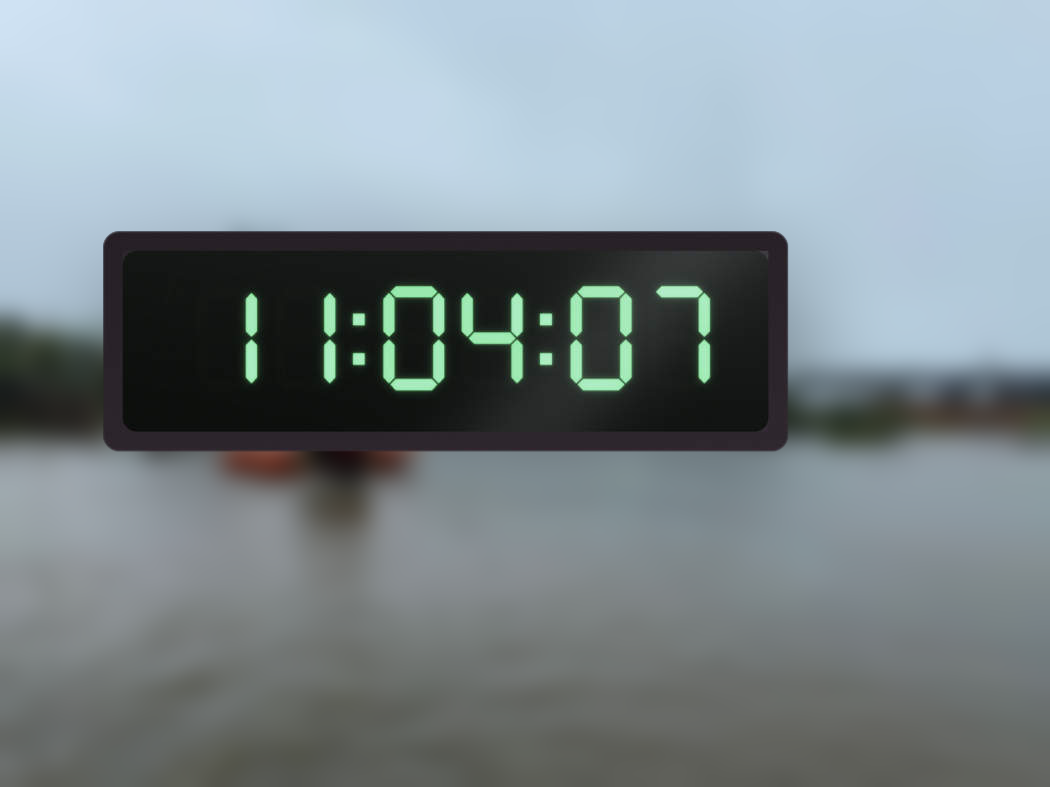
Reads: 11:04:07
